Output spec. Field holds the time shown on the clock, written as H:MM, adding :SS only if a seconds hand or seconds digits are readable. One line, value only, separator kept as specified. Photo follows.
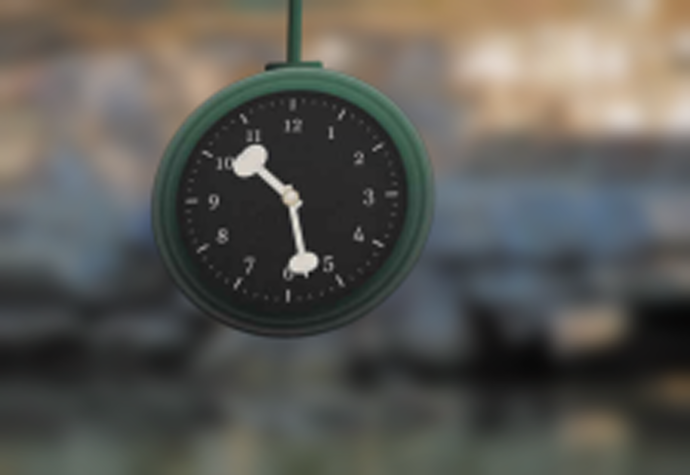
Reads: 10:28
